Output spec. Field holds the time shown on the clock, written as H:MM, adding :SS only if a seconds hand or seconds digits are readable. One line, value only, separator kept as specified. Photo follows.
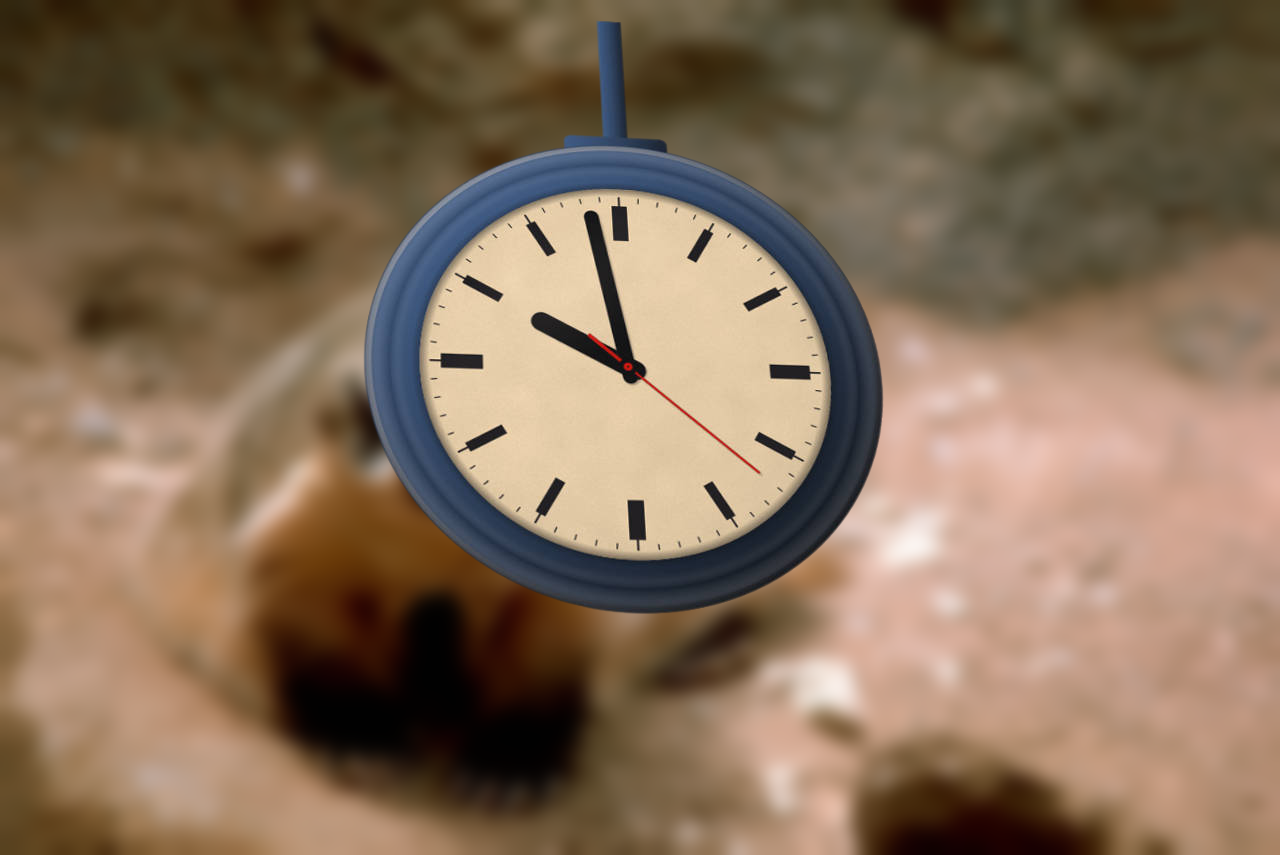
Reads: 9:58:22
